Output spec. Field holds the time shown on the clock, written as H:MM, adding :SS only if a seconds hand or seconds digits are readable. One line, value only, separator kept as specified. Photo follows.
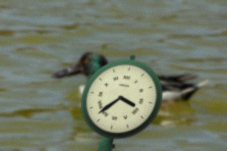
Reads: 3:37
